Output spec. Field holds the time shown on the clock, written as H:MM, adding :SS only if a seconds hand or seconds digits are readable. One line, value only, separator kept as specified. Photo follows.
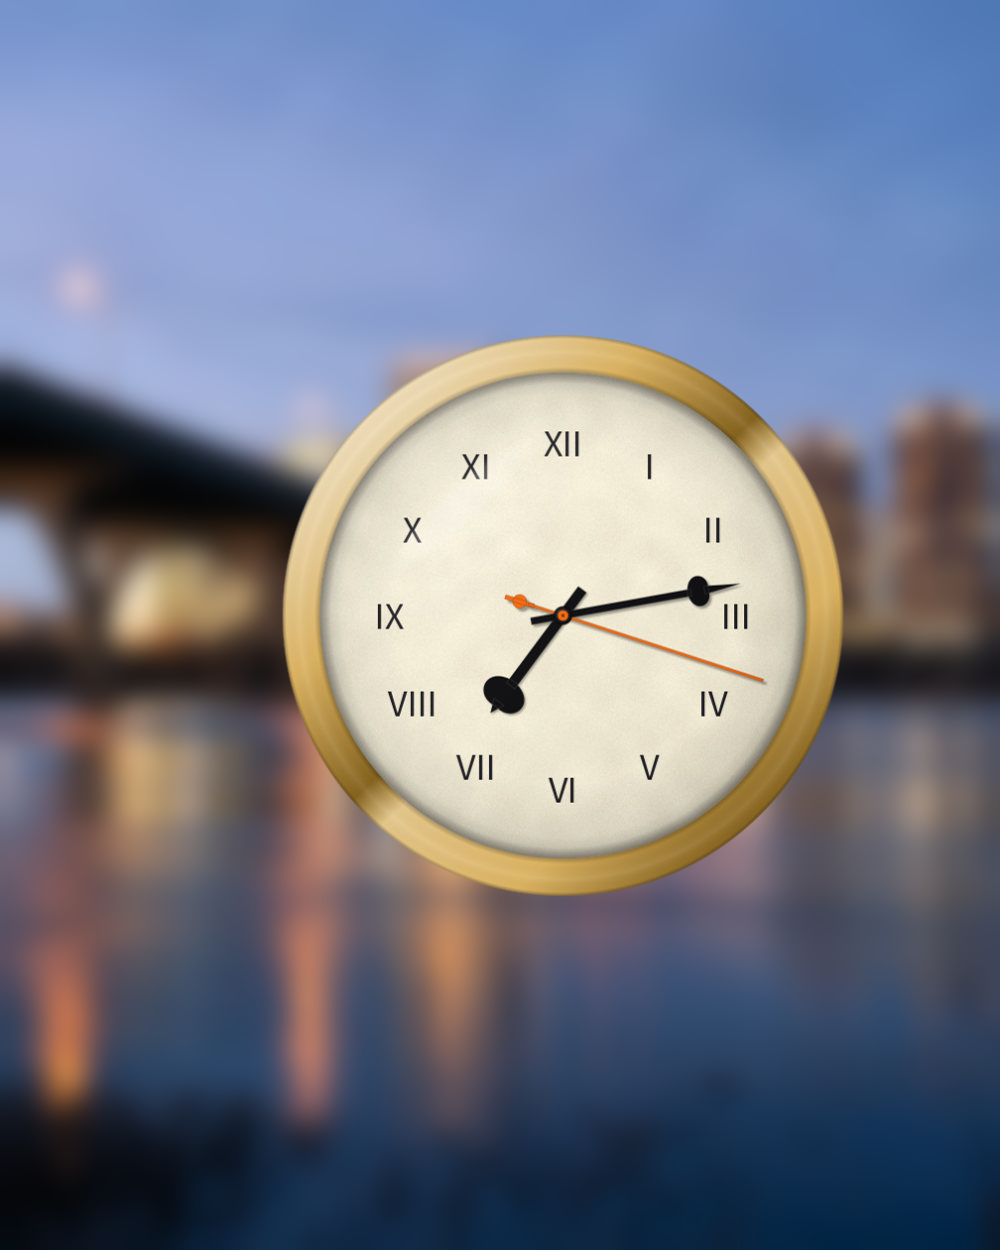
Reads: 7:13:18
